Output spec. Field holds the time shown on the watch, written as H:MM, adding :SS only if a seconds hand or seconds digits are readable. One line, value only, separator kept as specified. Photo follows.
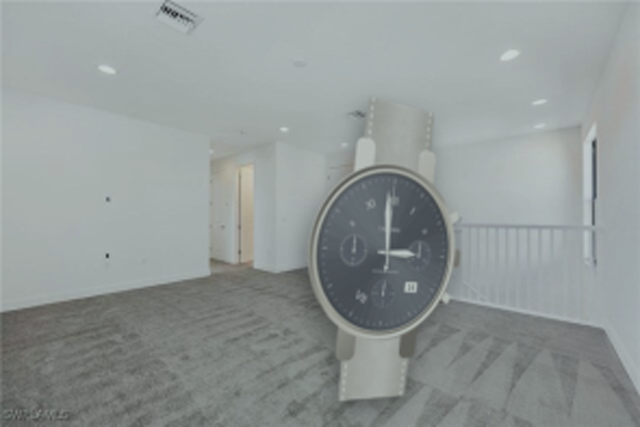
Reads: 2:59
